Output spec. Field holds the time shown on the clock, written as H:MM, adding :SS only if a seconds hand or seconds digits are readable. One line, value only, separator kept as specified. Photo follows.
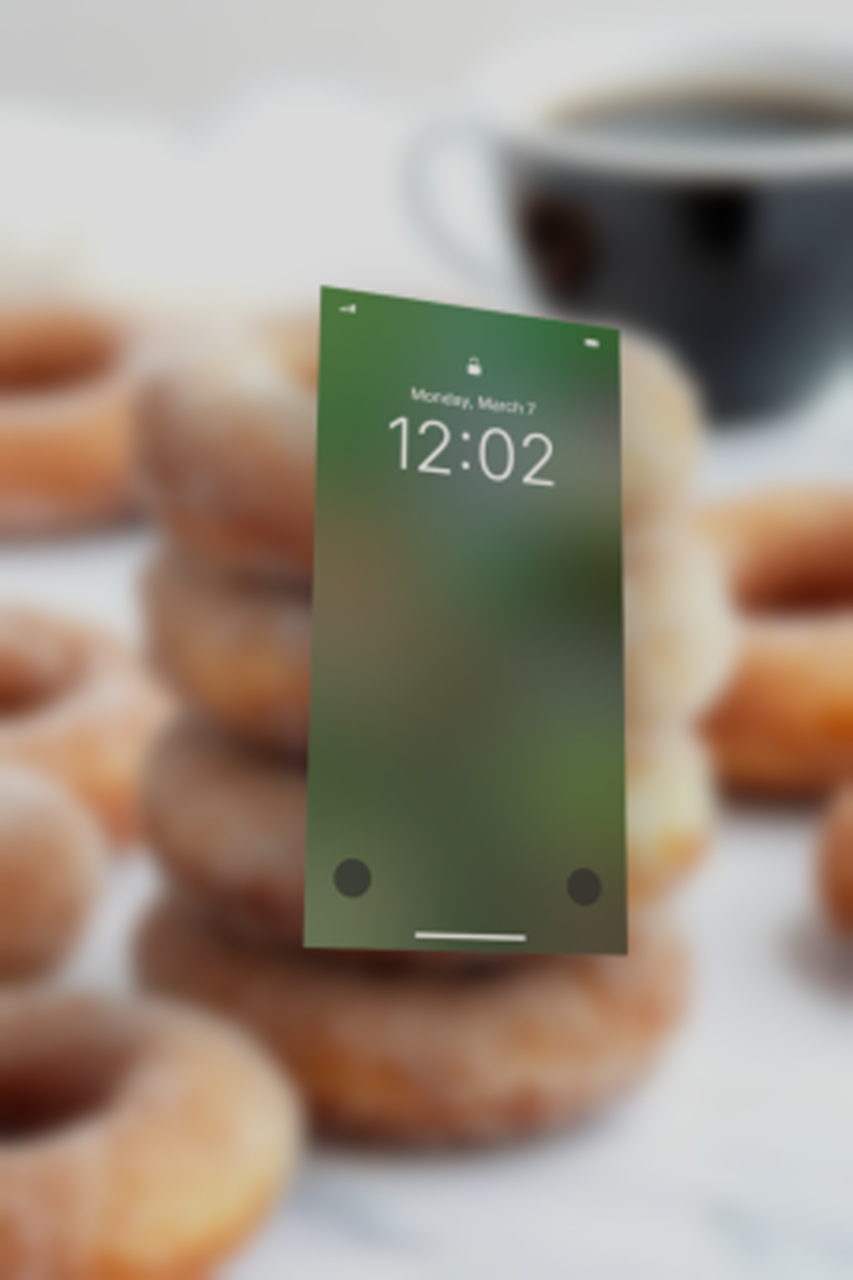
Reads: 12:02
